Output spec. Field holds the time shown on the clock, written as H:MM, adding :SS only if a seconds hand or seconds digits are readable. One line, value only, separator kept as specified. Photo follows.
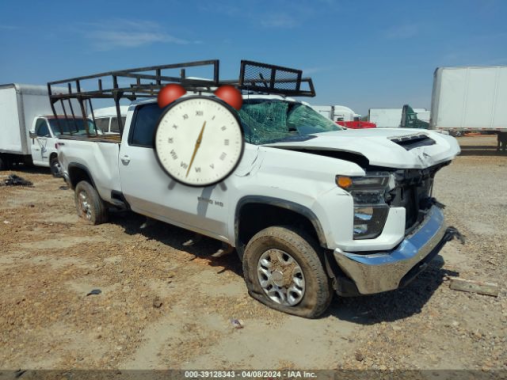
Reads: 12:33
